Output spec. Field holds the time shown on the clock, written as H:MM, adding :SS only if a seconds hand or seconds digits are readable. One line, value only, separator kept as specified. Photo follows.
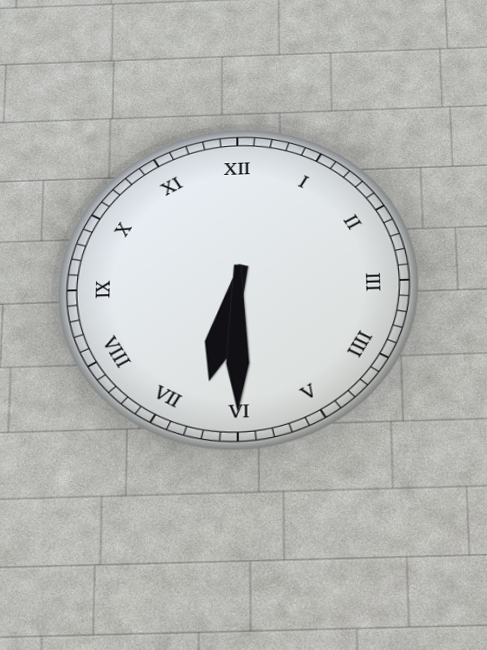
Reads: 6:30
